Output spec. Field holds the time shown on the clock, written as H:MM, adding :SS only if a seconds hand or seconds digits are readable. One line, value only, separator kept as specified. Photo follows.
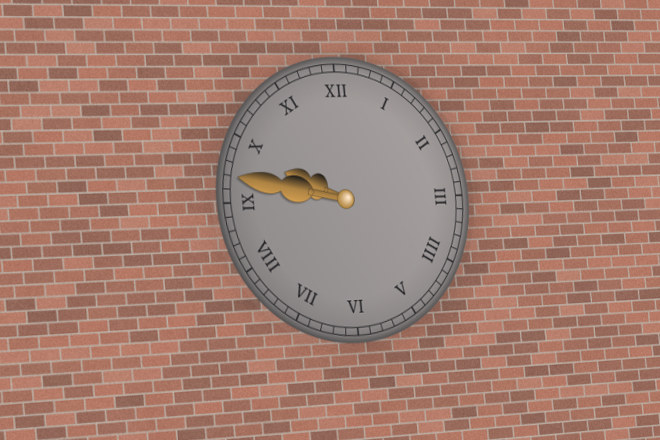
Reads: 9:47
